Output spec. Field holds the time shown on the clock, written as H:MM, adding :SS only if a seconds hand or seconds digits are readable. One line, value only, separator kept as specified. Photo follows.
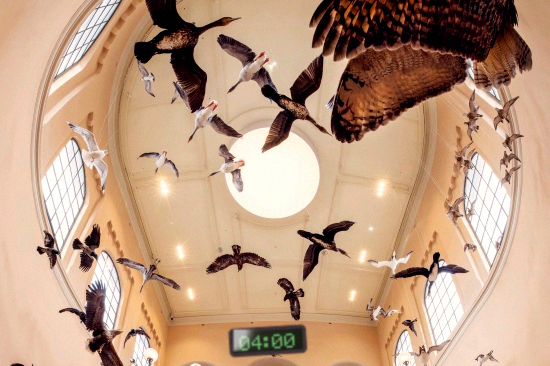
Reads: 4:00
